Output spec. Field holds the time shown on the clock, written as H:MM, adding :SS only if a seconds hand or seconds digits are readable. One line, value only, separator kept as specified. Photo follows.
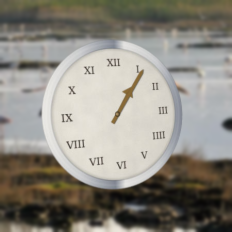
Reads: 1:06
